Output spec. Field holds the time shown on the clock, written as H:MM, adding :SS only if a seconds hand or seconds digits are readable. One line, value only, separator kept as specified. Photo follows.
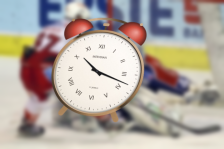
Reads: 10:18
